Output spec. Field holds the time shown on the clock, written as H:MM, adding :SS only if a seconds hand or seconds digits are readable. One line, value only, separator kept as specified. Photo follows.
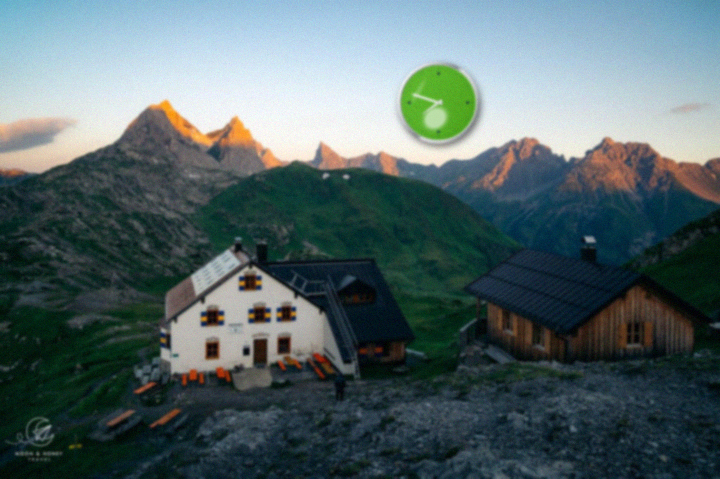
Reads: 7:48
